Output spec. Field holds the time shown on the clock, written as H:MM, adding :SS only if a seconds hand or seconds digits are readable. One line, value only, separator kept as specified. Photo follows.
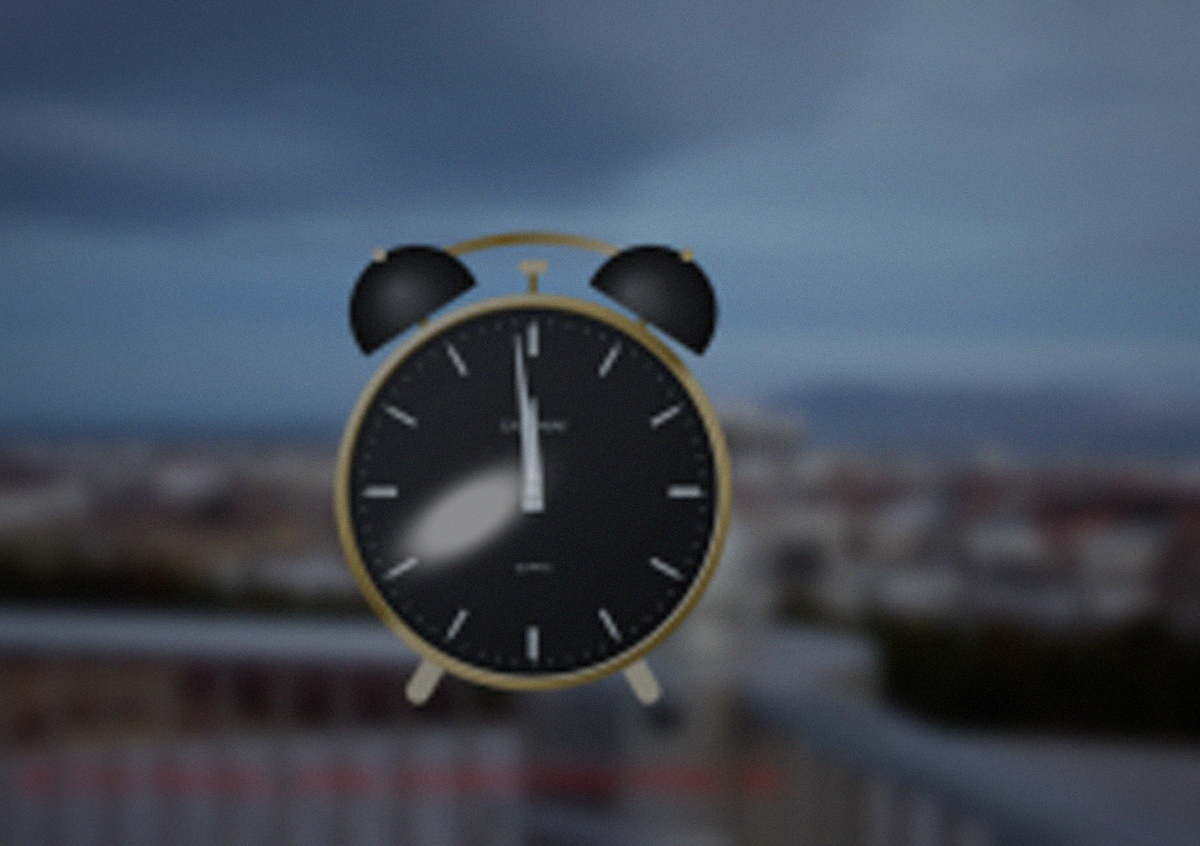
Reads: 11:59
